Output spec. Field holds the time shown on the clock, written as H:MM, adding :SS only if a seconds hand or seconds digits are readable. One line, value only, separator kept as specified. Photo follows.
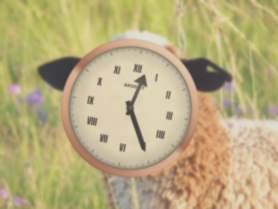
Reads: 12:25
